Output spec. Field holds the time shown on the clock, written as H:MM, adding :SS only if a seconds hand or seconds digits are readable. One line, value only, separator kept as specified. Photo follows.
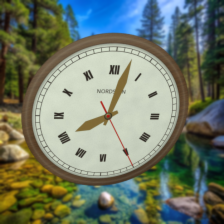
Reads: 8:02:25
